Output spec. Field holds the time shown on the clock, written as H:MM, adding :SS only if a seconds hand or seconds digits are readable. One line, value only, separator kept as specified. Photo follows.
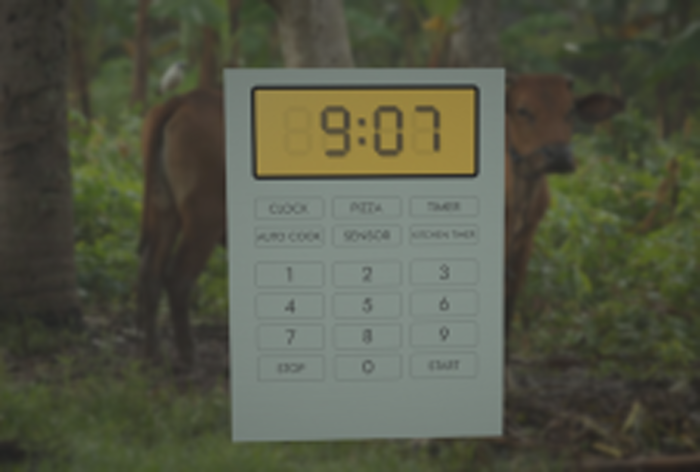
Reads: 9:07
